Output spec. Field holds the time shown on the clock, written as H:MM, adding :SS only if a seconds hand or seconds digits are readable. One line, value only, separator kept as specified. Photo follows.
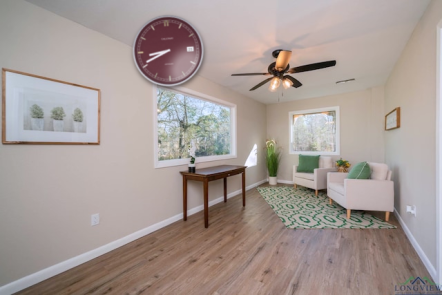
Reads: 8:41
